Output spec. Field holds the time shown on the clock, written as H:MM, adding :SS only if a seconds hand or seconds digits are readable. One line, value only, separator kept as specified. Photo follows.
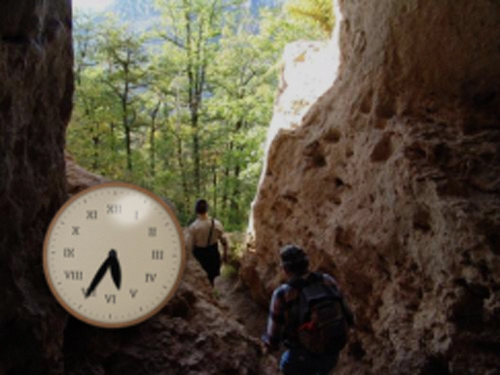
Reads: 5:35
